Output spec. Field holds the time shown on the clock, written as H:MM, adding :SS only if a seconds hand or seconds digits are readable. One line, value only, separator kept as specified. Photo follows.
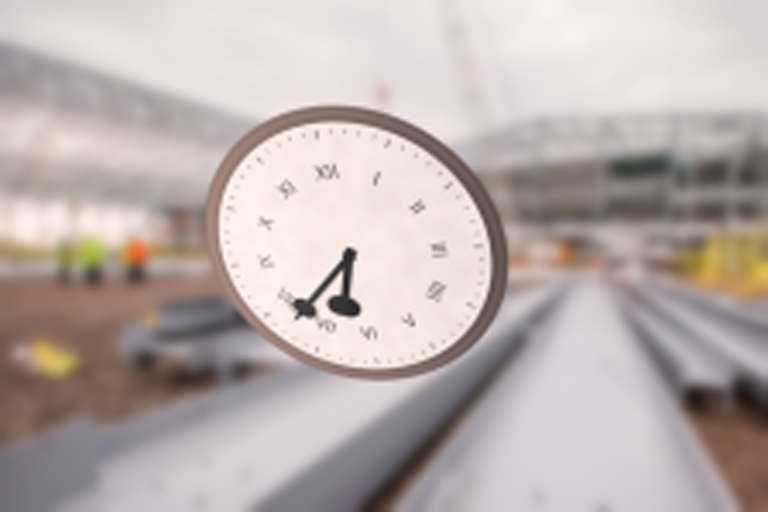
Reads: 6:38
